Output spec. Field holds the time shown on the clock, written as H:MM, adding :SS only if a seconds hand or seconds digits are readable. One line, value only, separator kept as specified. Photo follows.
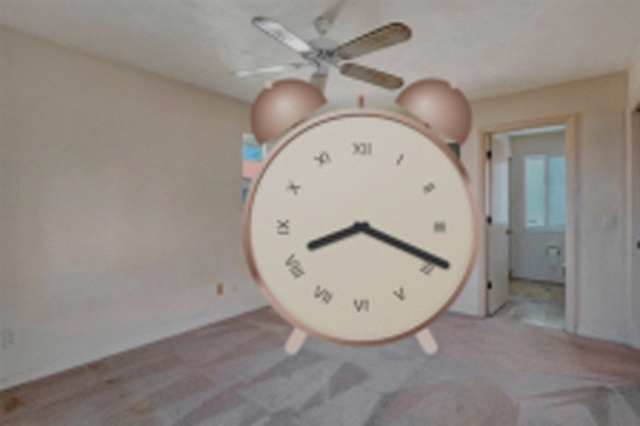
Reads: 8:19
